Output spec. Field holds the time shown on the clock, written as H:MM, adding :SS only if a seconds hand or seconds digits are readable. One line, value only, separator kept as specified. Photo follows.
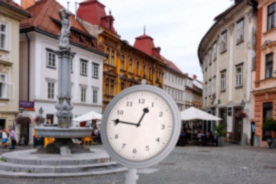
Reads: 12:46
